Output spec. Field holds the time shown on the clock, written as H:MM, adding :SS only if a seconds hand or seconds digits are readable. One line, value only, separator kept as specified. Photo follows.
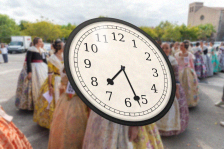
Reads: 7:27
